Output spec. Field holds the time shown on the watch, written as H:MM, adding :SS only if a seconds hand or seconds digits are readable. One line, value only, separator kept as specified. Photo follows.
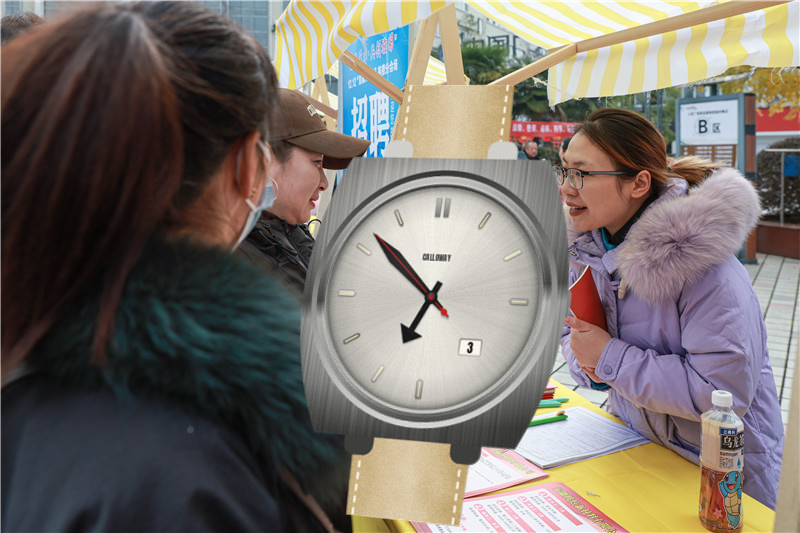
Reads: 6:51:52
